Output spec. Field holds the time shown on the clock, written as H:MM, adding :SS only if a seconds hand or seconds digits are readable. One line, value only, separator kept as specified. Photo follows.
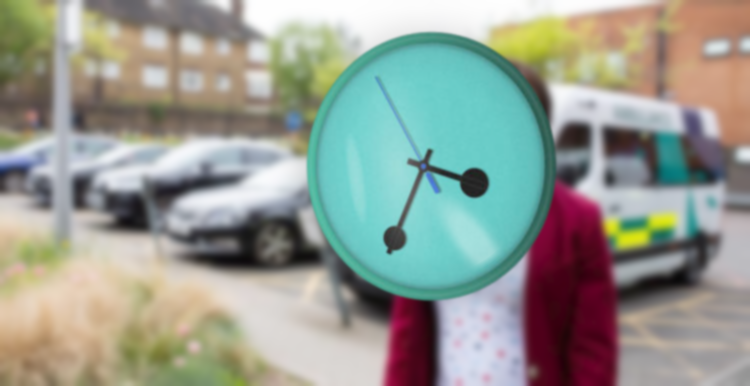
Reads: 3:33:55
